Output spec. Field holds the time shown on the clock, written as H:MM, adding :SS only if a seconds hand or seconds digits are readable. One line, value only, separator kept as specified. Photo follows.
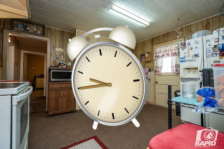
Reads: 9:45
